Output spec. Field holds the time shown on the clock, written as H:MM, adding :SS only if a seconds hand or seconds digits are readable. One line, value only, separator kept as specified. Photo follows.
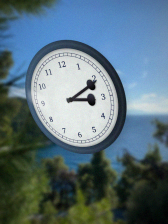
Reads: 3:11
